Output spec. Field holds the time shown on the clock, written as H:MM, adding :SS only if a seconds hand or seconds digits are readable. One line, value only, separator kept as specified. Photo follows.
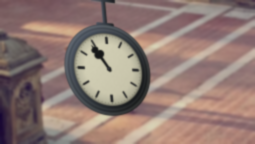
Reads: 10:54
